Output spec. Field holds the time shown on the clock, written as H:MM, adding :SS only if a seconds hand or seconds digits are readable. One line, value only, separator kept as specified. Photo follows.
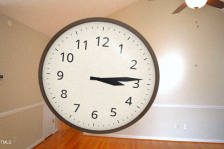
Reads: 3:14
